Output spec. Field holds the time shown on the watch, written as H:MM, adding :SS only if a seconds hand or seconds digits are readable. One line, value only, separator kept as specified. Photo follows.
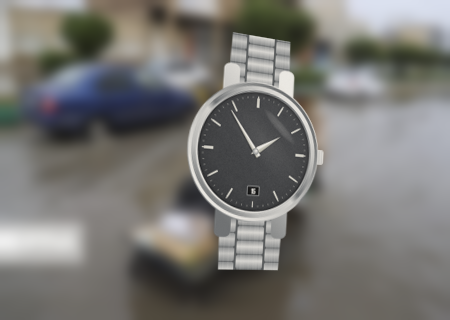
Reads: 1:54
